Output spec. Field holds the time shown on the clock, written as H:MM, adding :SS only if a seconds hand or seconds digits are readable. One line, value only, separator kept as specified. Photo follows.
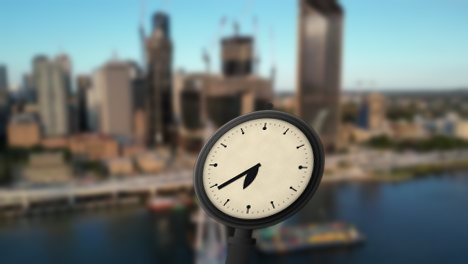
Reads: 6:39
